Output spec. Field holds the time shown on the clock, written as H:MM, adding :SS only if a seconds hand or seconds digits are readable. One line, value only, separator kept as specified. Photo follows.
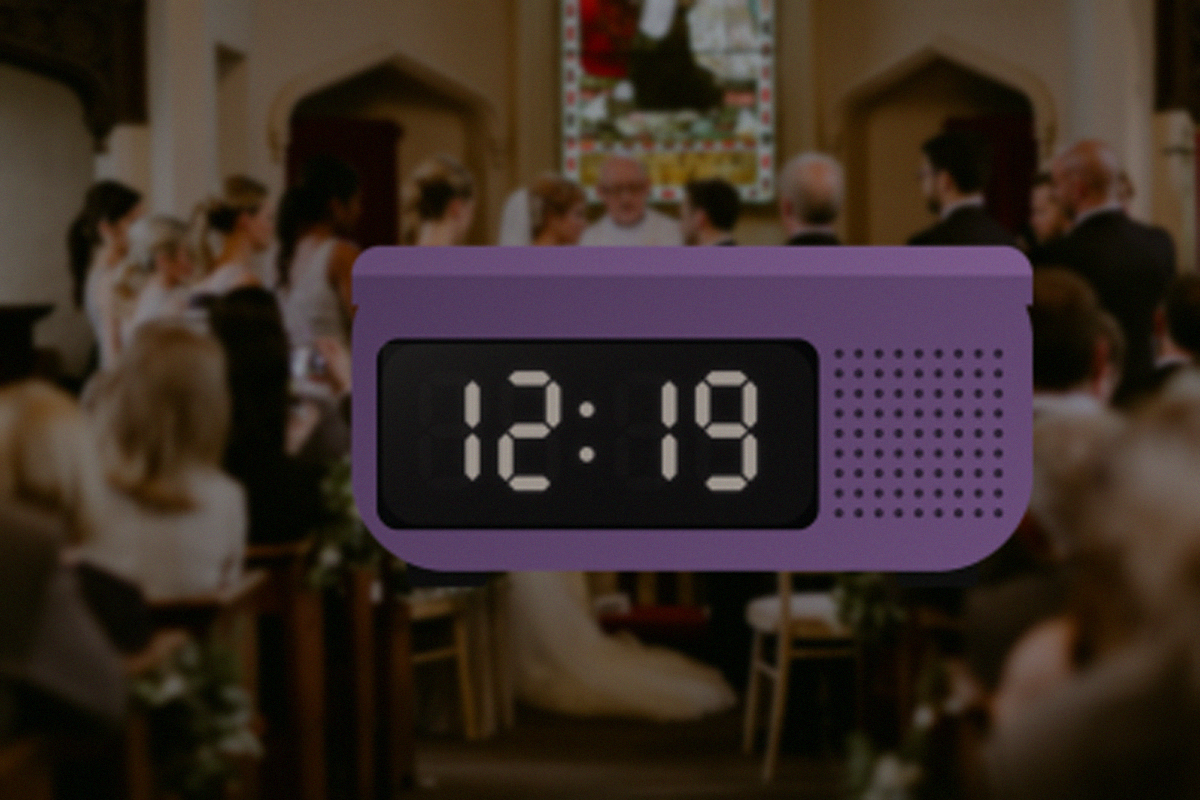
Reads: 12:19
